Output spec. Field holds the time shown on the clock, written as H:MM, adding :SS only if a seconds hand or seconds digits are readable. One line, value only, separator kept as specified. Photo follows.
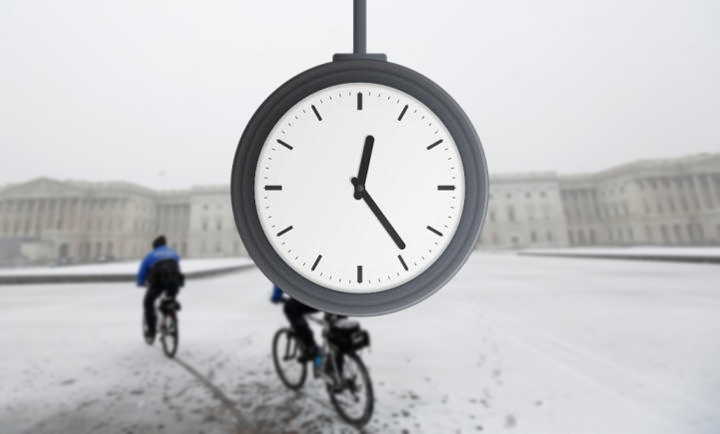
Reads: 12:24
